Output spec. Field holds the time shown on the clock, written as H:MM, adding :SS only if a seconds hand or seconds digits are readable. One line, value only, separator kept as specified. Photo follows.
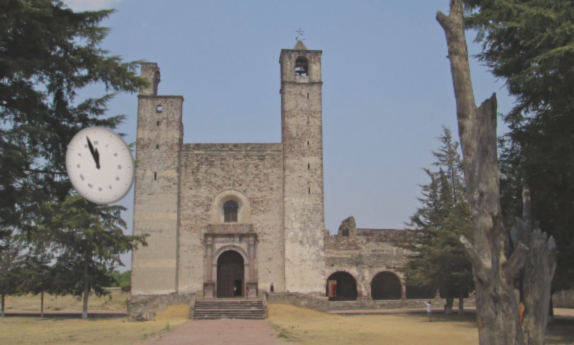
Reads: 11:57
